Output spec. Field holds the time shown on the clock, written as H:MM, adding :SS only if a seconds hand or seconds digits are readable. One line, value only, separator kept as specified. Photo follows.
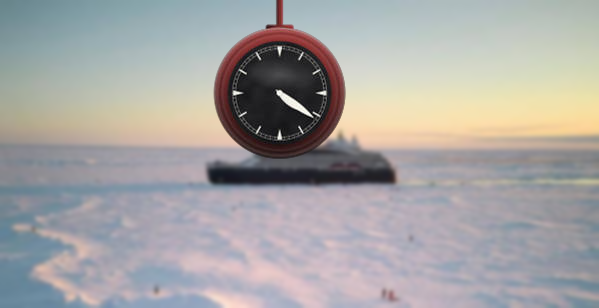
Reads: 4:21
